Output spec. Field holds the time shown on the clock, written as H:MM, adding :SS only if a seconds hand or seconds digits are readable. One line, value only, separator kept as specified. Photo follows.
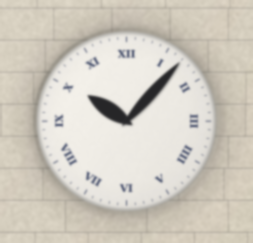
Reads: 10:07
